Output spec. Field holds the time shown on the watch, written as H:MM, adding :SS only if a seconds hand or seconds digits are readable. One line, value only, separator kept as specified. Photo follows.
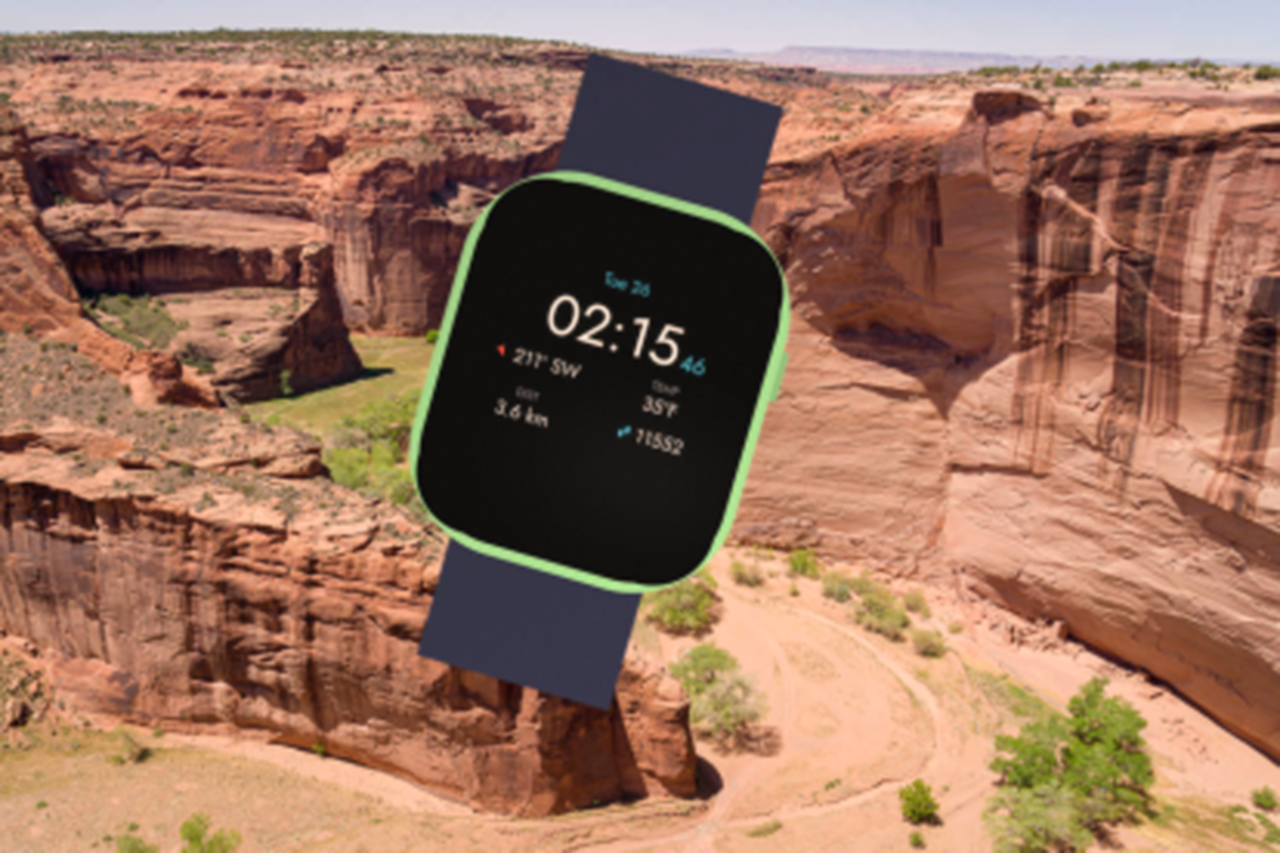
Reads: 2:15
